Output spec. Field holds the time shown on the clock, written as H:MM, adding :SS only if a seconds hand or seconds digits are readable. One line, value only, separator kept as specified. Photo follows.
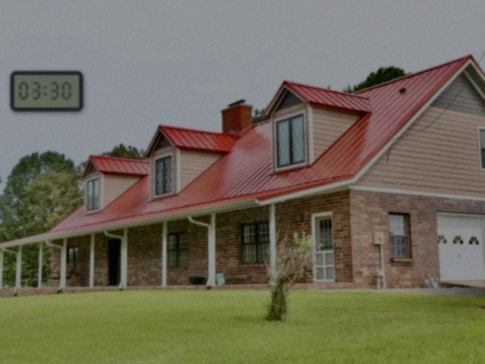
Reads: 3:30
